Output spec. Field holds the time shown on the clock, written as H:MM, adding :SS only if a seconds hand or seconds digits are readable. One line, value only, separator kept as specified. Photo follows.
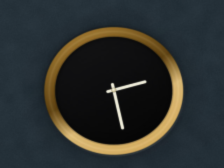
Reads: 2:28
